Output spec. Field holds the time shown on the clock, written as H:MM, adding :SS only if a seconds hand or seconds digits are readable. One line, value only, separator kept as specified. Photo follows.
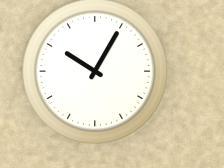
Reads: 10:05
